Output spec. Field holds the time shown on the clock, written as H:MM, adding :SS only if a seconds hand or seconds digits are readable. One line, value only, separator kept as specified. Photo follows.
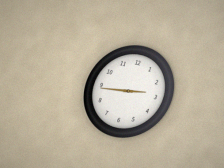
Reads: 2:44
